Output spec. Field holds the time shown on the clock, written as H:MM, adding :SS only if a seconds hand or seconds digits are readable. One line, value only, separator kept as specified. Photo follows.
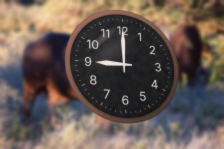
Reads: 9:00
